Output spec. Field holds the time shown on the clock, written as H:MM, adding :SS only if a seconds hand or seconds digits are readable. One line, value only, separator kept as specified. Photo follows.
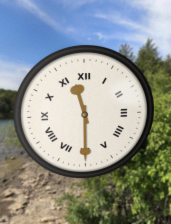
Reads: 11:30
